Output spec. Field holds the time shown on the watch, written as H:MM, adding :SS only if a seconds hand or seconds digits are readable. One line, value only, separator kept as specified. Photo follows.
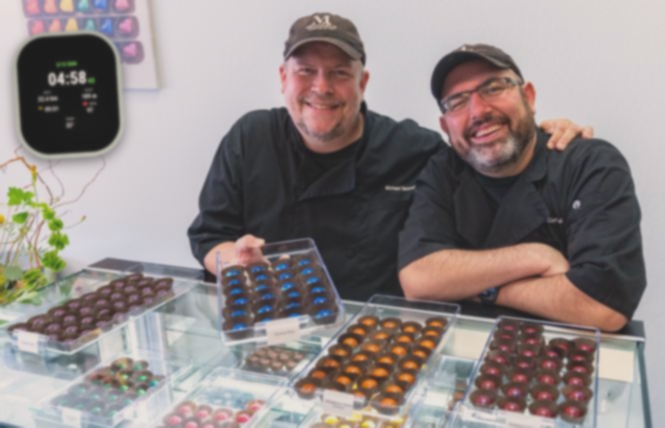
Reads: 4:58
